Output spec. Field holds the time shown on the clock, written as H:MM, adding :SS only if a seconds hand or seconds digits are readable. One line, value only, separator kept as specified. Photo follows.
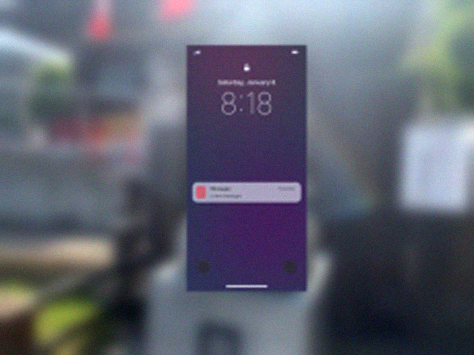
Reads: 8:18
